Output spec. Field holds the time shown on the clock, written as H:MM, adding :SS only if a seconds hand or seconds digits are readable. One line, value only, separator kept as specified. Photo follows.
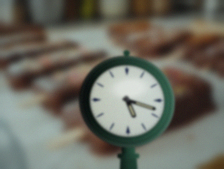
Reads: 5:18
